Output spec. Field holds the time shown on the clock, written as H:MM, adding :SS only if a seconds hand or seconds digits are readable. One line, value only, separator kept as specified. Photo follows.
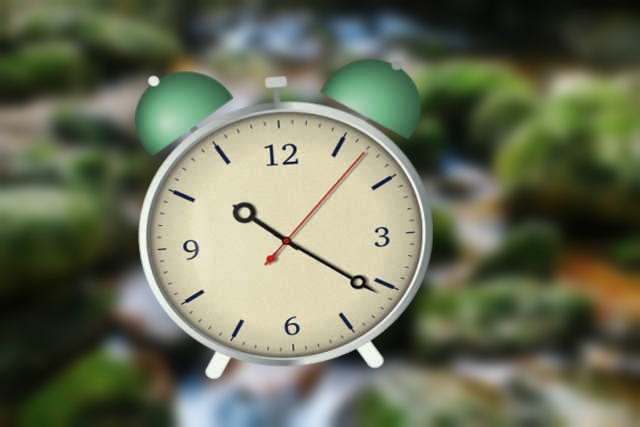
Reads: 10:21:07
